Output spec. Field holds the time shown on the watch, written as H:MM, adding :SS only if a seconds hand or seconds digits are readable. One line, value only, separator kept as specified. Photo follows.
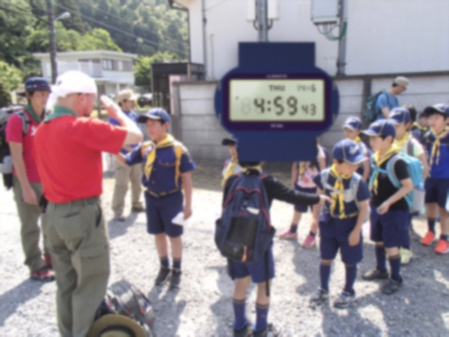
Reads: 4:59
